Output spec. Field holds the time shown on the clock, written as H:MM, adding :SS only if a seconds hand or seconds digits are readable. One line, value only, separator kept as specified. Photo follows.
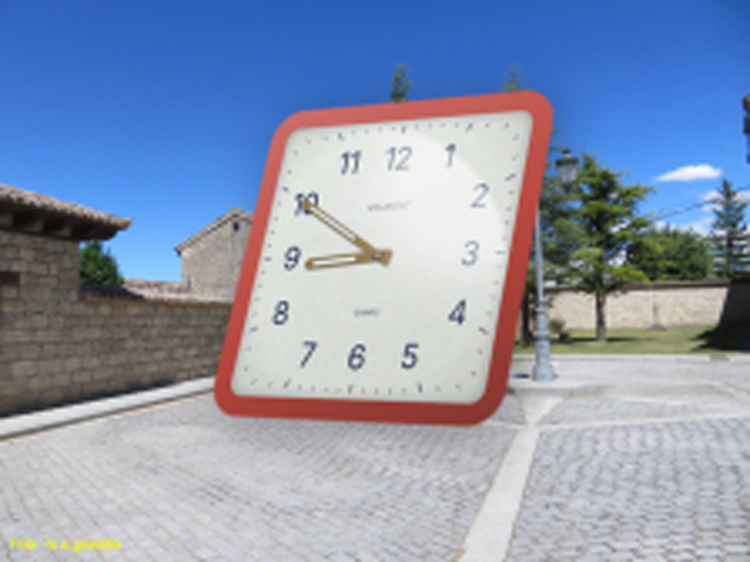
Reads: 8:50
